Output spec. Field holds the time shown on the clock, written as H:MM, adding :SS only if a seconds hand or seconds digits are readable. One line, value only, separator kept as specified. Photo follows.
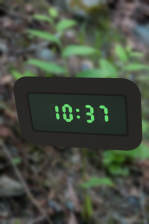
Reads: 10:37
